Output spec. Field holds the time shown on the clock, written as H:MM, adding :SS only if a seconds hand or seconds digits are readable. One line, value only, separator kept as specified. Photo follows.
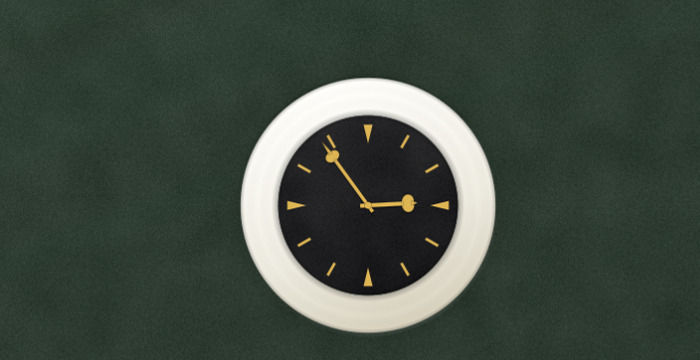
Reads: 2:54
